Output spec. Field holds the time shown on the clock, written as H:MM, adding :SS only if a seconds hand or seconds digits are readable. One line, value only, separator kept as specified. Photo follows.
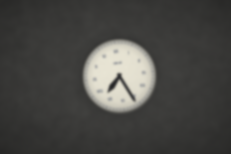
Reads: 7:26
